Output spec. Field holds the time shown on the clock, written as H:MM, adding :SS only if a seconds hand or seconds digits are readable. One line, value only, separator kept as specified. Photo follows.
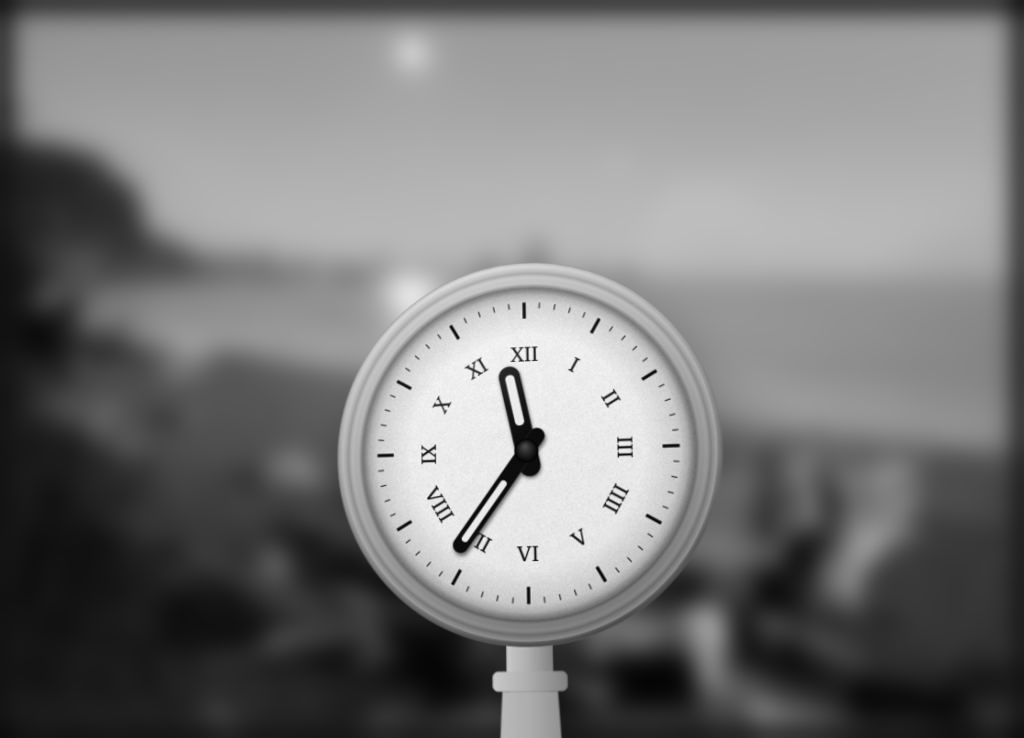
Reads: 11:36
